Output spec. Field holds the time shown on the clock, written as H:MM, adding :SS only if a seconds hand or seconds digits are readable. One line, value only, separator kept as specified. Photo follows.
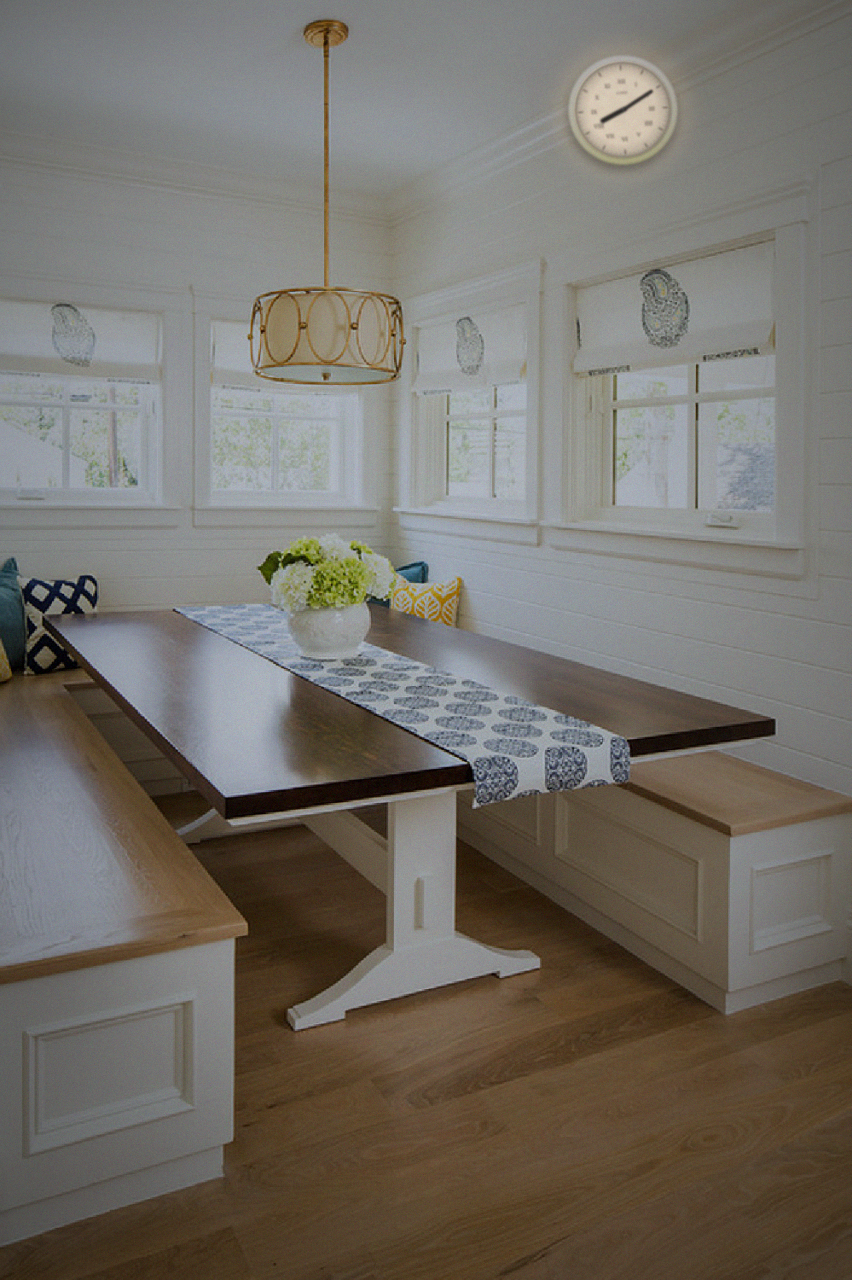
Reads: 8:10
